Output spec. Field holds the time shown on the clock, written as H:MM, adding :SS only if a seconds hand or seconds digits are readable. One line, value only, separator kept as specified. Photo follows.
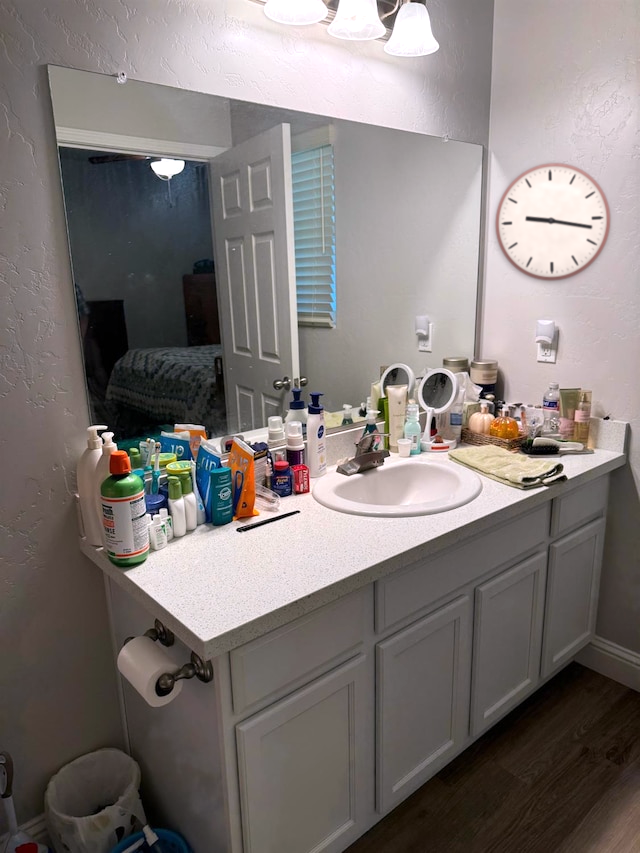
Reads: 9:17
